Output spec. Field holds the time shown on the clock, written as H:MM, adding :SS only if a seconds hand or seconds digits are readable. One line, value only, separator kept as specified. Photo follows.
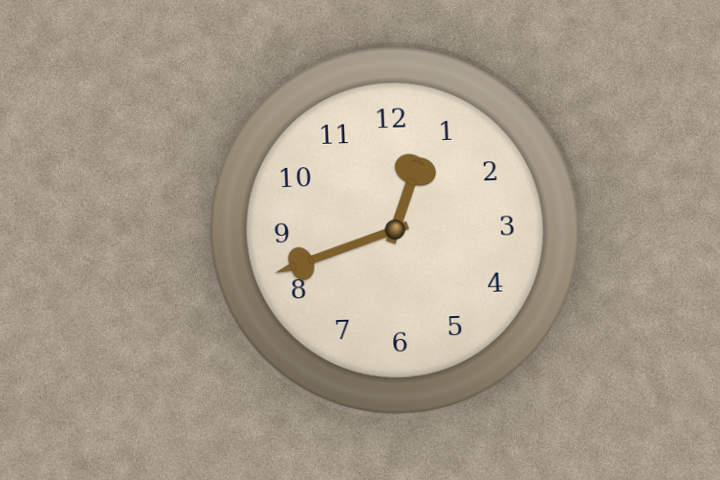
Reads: 12:42
